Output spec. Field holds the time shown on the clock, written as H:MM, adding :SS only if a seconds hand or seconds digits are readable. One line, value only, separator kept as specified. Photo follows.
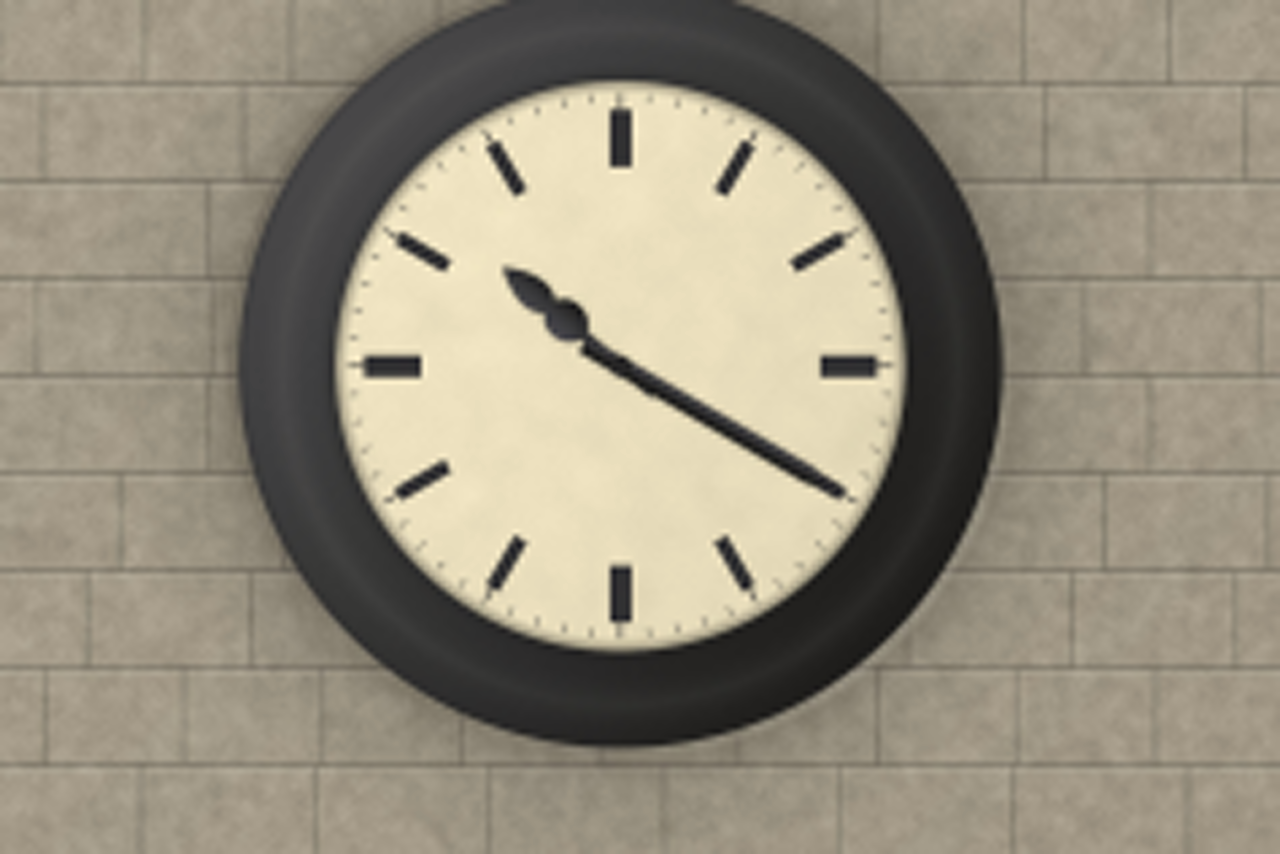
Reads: 10:20
